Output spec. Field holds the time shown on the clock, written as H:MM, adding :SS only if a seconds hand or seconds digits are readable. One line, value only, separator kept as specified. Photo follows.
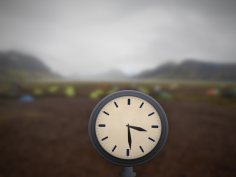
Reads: 3:29
